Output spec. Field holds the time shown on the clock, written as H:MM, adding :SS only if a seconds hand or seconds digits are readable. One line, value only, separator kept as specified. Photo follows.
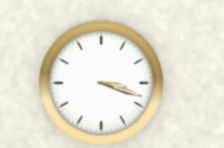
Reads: 3:18
